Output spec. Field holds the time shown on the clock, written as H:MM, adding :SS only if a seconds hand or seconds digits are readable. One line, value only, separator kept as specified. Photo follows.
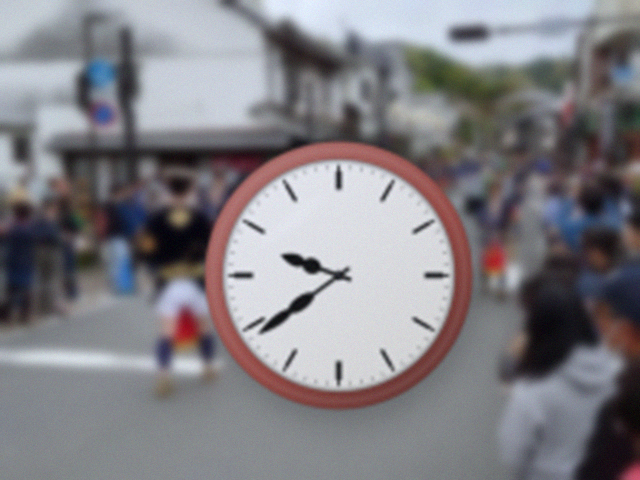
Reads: 9:39
